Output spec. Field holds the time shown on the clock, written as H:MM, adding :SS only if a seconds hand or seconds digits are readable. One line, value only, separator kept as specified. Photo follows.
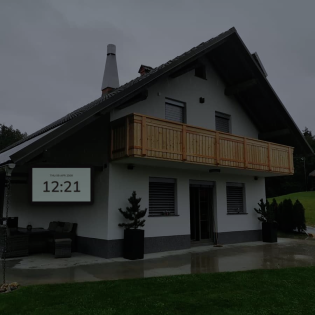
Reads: 12:21
